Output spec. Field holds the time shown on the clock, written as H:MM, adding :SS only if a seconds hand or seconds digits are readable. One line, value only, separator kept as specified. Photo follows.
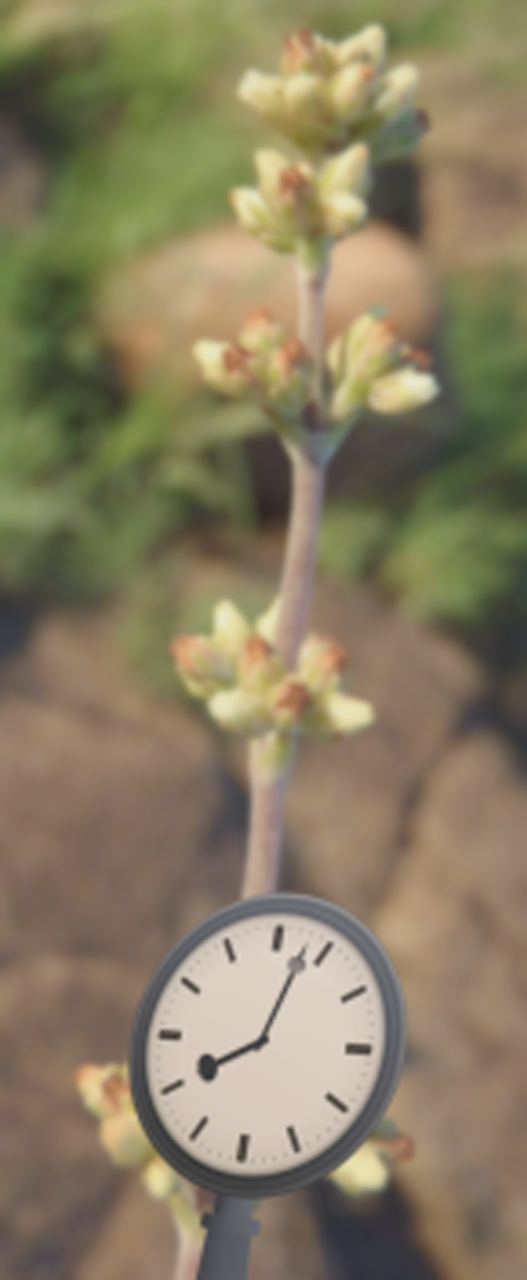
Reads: 8:03
